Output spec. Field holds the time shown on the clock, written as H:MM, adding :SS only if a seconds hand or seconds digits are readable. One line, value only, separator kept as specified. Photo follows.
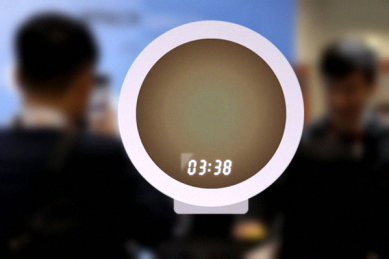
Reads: 3:38
